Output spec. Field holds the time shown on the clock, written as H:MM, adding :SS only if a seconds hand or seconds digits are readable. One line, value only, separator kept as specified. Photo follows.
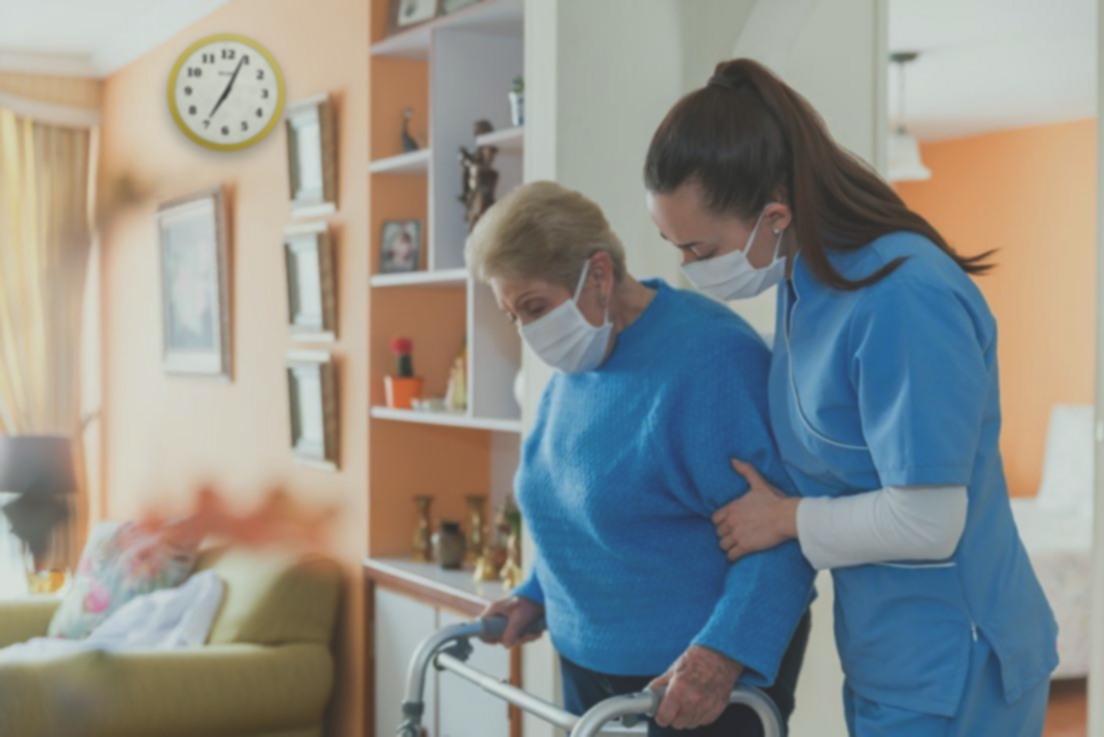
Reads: 7:04
